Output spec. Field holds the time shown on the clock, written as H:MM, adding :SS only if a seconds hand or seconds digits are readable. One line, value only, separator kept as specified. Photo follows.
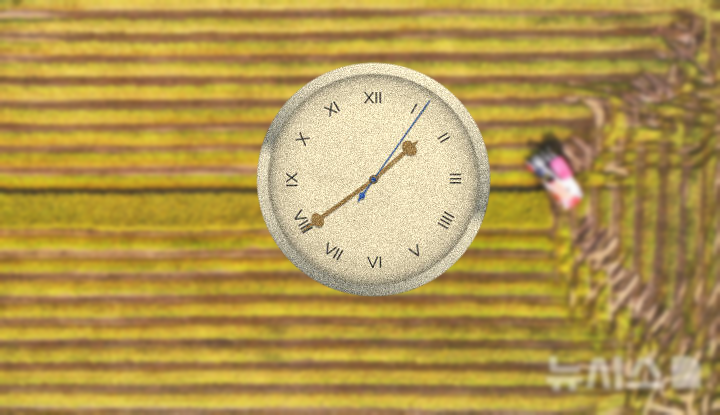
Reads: 1:39:06
